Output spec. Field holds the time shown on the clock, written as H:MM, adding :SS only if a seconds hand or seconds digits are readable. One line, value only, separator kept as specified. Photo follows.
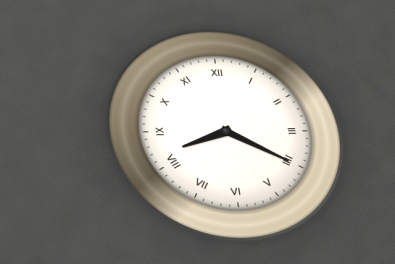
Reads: 8:20
